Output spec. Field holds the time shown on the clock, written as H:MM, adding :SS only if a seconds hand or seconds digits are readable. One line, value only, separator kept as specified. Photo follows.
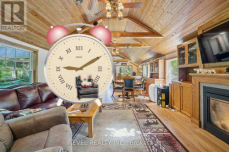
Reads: 9:10
